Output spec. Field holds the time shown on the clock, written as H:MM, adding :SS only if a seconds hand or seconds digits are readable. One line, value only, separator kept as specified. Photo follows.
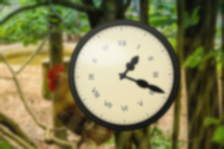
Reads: 1:19
